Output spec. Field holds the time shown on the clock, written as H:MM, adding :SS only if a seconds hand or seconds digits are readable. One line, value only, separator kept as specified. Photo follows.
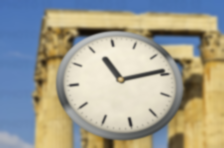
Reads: 11:14
